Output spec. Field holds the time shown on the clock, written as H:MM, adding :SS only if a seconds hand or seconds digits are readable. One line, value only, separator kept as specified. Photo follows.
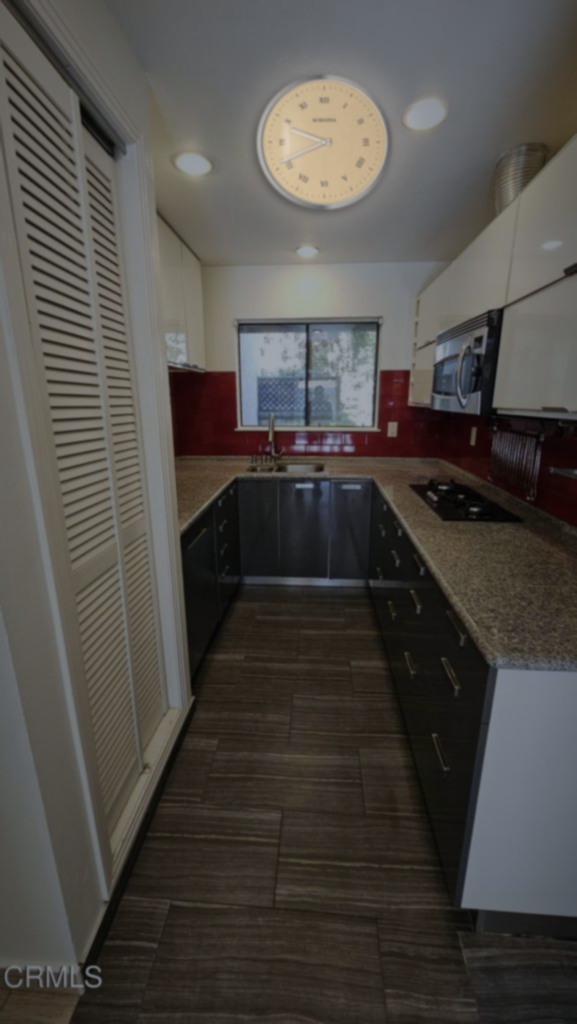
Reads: 9:41
